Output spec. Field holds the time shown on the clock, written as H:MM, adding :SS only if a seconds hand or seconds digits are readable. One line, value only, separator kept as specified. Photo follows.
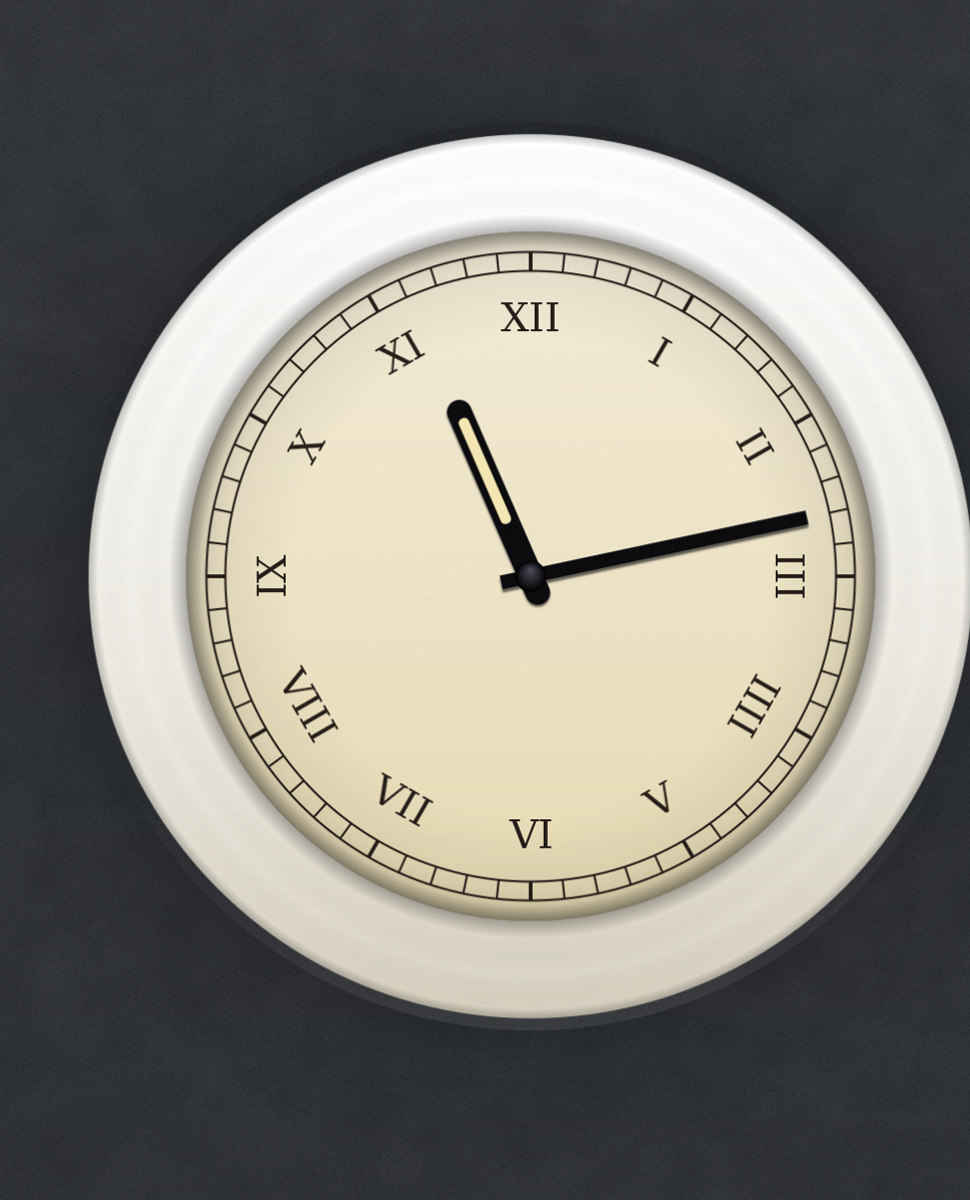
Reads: 11:13
